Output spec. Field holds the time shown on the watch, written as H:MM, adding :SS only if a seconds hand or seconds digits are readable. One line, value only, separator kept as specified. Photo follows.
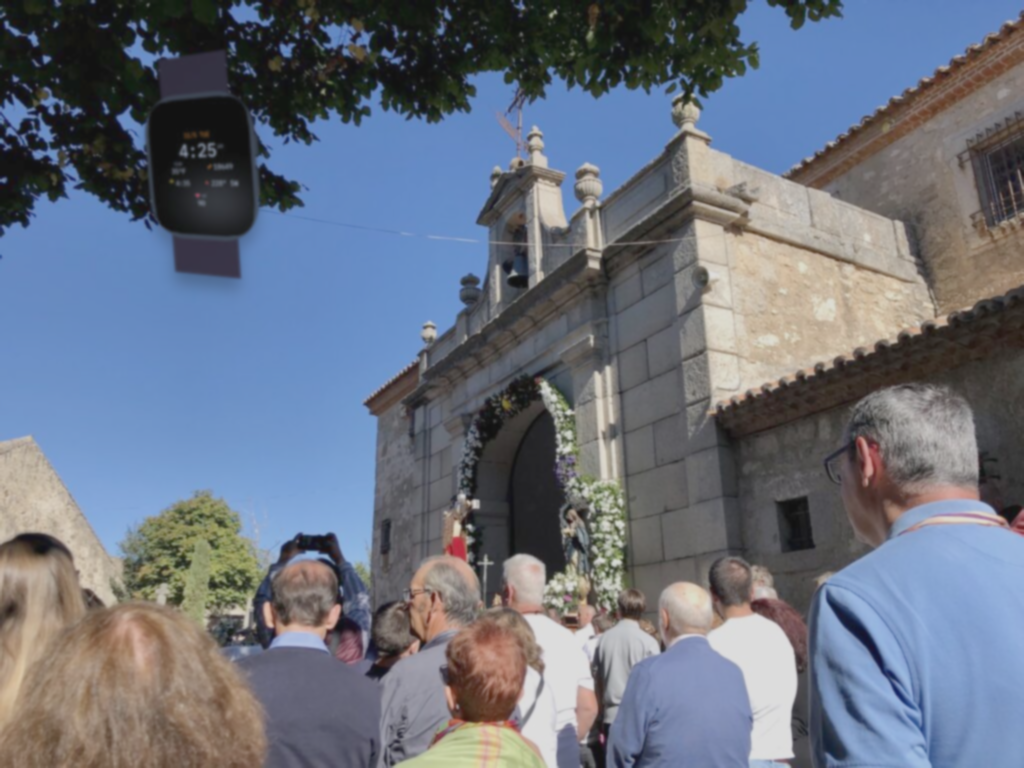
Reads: 4:25
